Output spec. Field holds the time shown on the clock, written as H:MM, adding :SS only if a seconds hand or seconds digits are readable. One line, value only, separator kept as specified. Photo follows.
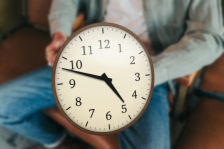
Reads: 4:48
